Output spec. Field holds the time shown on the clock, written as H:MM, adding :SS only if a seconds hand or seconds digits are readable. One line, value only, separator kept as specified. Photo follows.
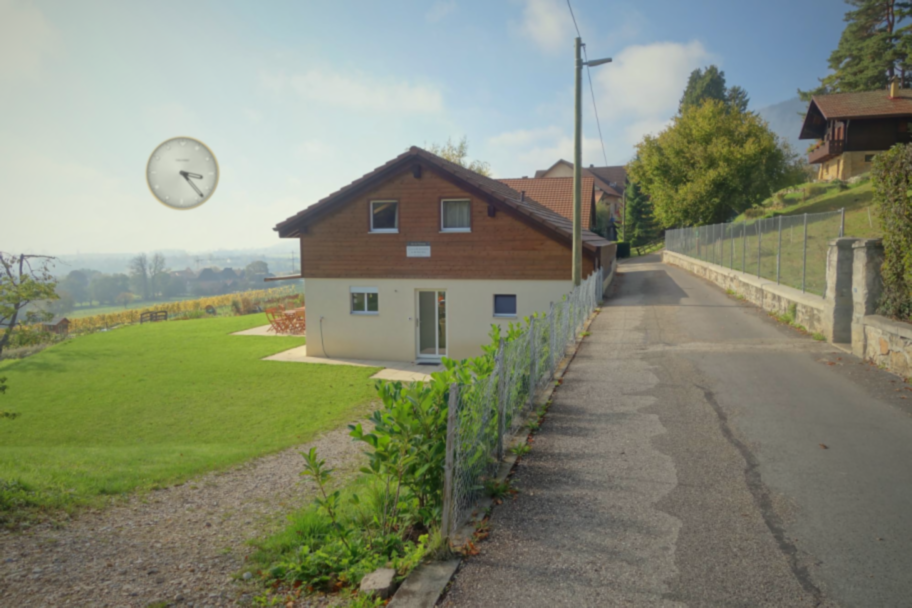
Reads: 3:23
